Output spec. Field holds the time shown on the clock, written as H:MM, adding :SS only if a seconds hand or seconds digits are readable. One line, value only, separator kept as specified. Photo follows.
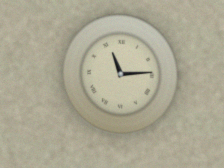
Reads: 11:14
